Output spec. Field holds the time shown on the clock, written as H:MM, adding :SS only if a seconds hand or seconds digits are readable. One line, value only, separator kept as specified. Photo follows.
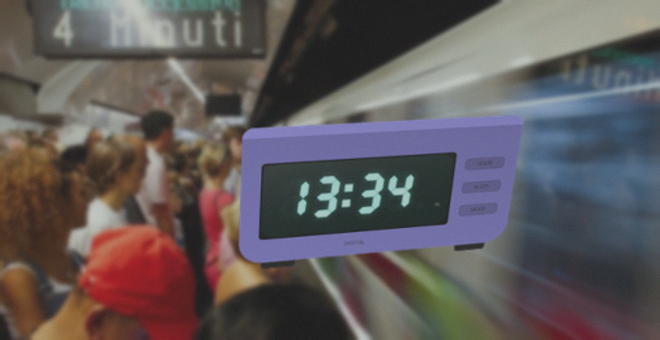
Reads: 13:34
